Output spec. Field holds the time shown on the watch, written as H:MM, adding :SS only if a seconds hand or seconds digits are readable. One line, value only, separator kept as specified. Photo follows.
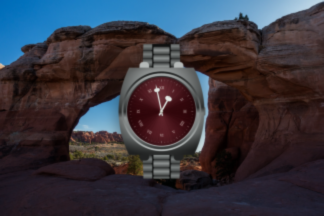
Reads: 12:58
